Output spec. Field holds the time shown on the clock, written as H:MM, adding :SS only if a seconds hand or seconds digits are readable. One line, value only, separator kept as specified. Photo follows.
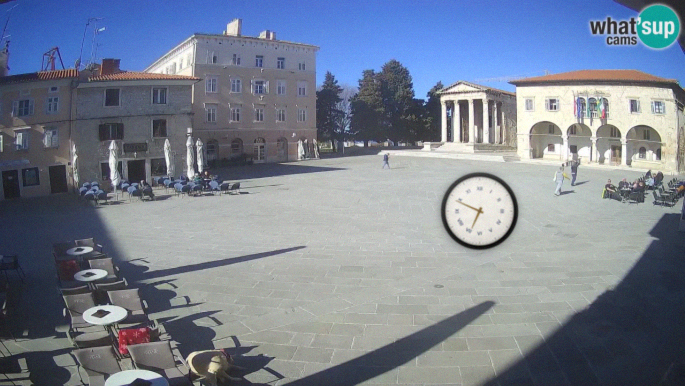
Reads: 6:49
